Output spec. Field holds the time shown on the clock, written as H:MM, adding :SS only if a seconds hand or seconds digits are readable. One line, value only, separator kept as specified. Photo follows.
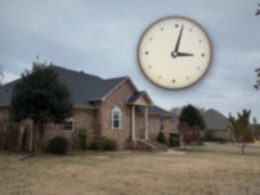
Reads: 3:02
